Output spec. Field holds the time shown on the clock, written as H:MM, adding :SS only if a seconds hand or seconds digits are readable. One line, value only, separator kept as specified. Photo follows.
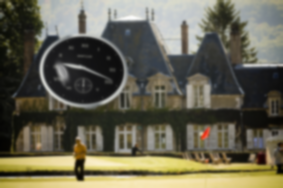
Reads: 9:19
